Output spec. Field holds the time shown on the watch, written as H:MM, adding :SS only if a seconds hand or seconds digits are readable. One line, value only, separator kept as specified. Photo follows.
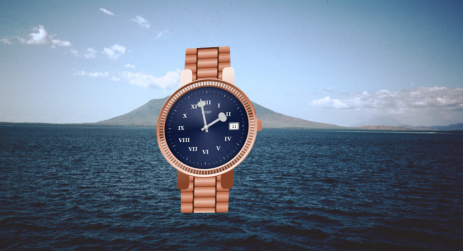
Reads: 1:58
